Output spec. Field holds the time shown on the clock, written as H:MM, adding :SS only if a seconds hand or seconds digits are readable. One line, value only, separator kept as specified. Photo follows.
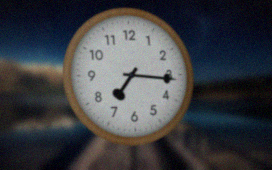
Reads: 7:16
